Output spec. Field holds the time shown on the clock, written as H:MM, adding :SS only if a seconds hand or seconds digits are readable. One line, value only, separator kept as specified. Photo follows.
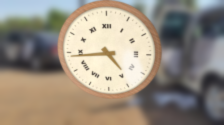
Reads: 4:44
